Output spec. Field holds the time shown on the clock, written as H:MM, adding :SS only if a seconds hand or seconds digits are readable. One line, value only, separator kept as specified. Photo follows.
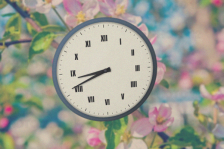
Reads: 8:41
